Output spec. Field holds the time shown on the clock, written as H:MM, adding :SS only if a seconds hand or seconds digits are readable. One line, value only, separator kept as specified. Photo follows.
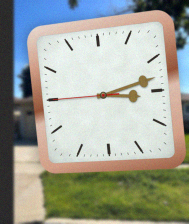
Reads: 3:12:45
